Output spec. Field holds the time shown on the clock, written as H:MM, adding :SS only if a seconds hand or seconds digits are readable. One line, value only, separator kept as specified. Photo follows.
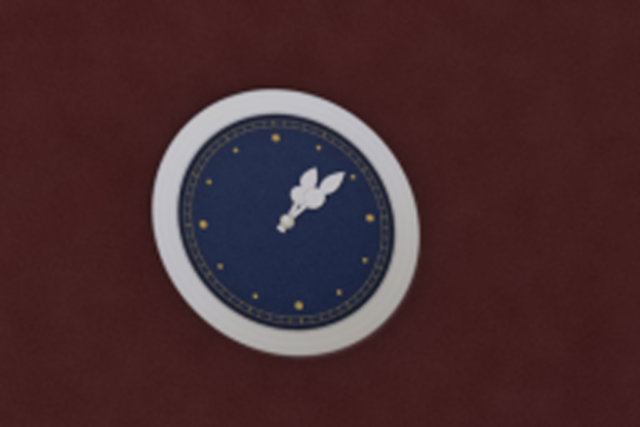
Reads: 1:09
